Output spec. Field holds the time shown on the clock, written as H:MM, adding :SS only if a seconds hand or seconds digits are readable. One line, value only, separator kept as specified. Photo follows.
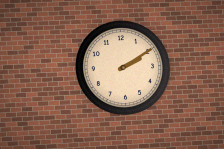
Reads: 2:10
